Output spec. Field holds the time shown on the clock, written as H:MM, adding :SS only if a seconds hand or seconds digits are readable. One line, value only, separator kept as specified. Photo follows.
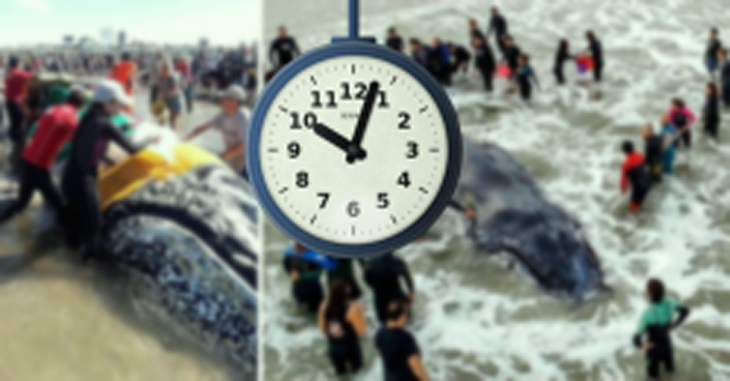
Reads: 10:03
